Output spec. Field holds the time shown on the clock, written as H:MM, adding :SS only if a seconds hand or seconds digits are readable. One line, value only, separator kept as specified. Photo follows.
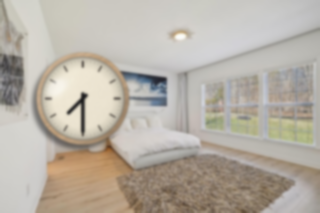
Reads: 7:30
